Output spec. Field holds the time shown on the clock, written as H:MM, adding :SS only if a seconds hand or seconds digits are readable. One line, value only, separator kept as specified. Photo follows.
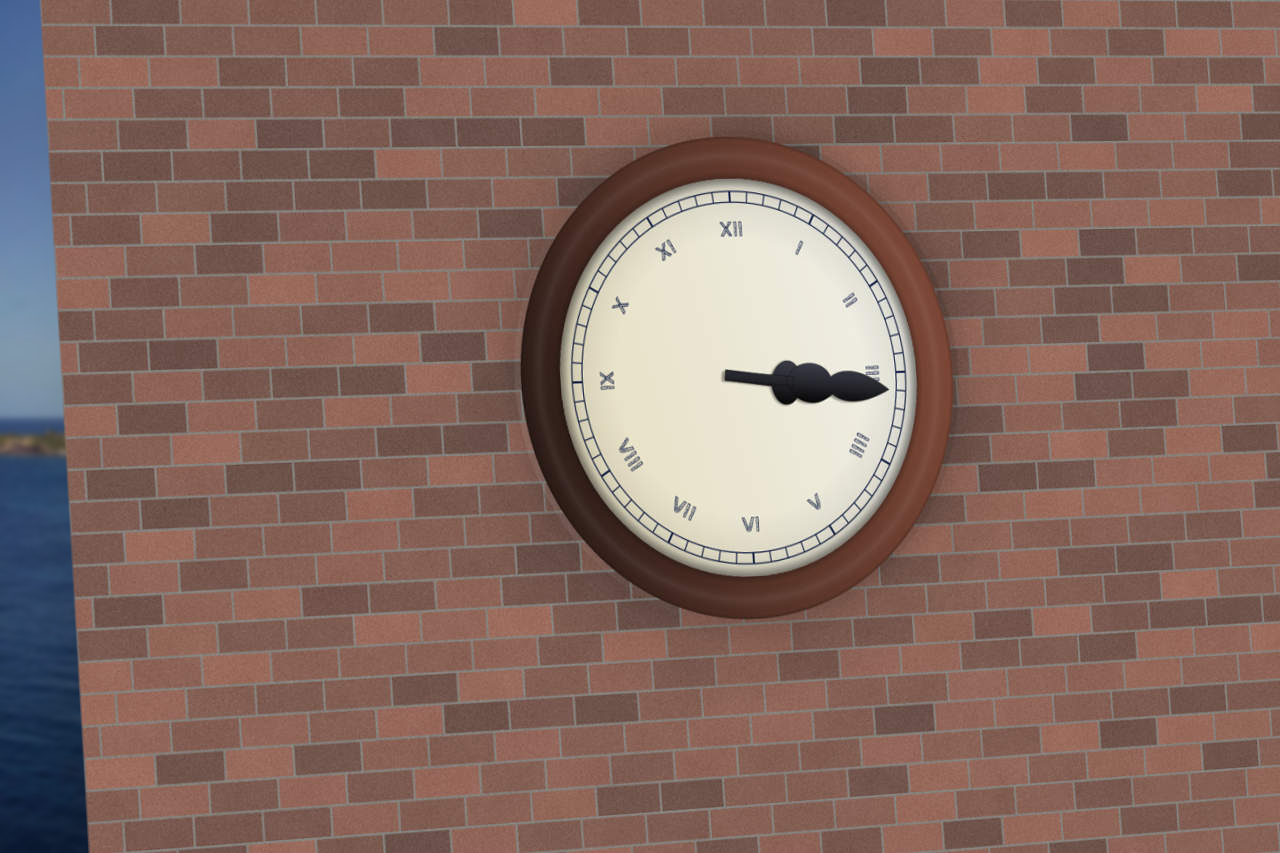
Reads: 3:16
